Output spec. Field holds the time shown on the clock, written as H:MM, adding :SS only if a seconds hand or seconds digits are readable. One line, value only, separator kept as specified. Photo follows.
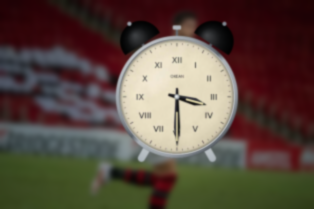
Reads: 3:30
